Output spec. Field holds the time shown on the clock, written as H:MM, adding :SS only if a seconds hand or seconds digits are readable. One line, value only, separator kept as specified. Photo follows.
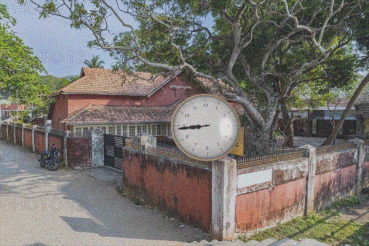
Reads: 8:44
